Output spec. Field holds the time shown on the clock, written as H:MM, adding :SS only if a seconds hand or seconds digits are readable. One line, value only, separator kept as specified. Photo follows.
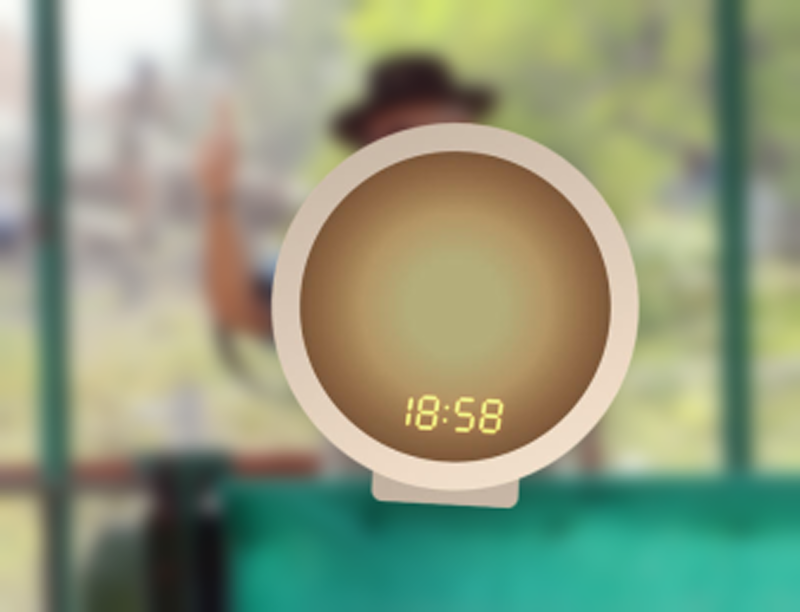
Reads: 18:58
